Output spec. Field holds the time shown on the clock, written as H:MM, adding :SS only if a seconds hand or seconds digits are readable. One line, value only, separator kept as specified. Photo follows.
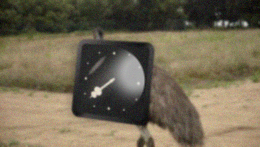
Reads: 7:38
